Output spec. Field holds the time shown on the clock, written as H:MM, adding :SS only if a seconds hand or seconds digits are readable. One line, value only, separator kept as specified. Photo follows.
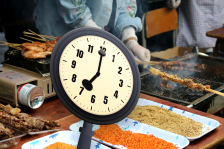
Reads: 7:00
